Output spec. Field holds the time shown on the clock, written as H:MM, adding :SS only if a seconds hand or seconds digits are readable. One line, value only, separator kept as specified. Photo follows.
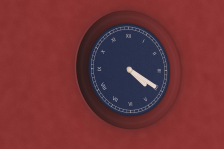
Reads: 4:20
